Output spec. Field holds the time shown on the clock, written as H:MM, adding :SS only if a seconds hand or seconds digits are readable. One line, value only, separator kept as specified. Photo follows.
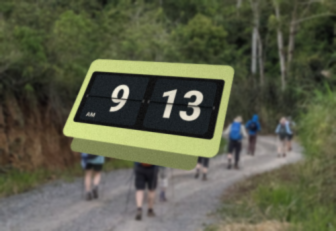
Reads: 9:13
